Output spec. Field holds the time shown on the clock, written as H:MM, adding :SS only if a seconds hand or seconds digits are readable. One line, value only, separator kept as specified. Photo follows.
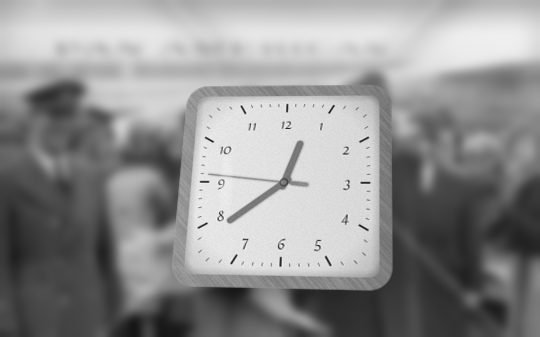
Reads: 12:38:46
